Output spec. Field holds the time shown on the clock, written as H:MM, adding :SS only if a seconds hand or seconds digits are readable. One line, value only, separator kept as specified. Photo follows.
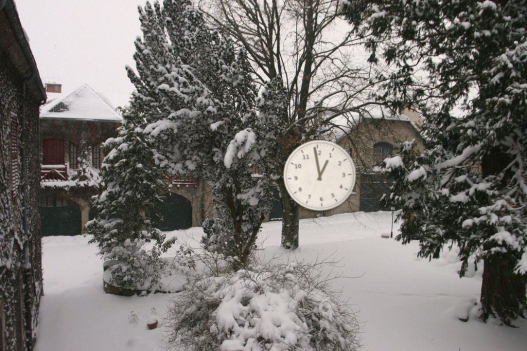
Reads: 12:59
